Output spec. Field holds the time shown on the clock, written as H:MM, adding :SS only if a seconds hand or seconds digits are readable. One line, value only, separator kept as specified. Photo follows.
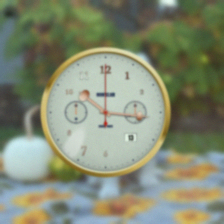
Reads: 10:16
